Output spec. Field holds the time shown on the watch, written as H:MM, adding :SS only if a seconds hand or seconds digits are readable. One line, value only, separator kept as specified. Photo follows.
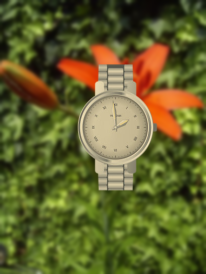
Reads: 1:59
